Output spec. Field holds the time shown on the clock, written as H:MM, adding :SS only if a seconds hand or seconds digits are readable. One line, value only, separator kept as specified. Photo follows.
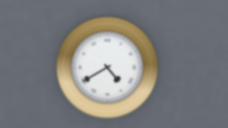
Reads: 4:40
